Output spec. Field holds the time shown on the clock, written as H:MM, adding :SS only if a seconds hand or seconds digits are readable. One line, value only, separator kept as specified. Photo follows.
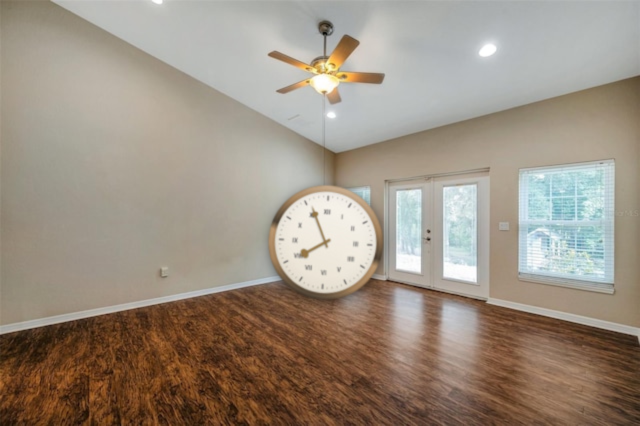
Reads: 7:56
